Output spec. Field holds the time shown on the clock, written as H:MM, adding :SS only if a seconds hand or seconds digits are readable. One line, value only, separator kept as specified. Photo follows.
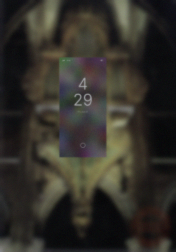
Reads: 4:29
